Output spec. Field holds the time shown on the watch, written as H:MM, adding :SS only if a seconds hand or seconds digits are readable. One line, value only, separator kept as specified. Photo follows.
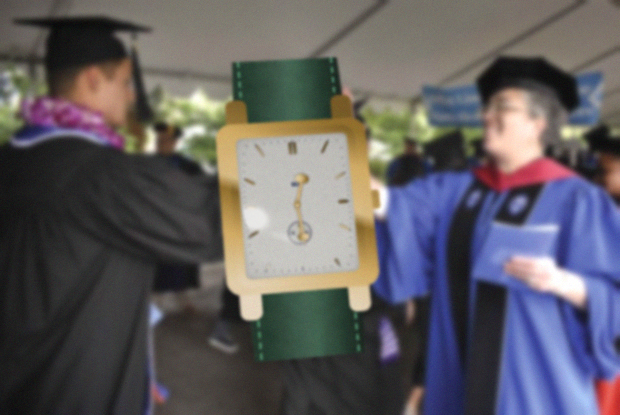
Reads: 12:29
